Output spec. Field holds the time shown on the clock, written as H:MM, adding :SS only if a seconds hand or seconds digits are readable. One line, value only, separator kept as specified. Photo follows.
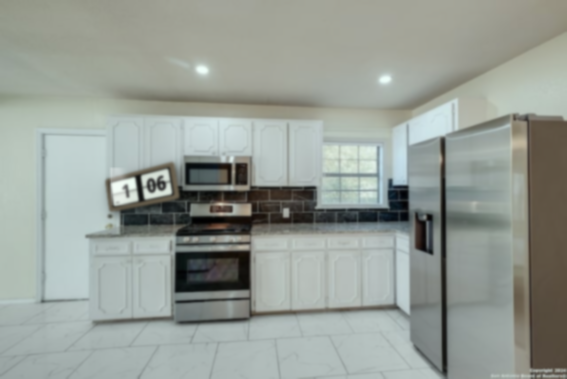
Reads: 1:06
